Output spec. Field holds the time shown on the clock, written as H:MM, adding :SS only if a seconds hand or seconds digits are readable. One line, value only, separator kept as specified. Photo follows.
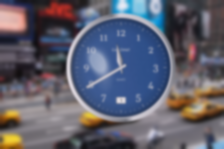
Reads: 11:40
